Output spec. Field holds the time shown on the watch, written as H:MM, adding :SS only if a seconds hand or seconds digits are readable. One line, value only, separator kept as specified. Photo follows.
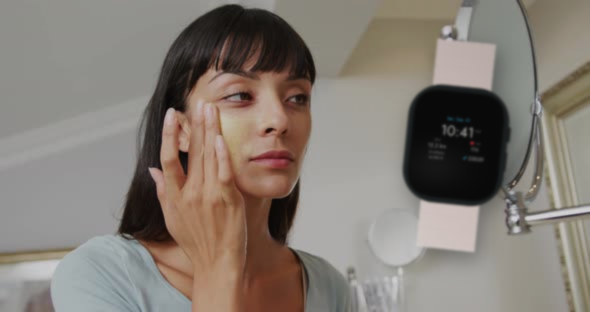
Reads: 10:41
